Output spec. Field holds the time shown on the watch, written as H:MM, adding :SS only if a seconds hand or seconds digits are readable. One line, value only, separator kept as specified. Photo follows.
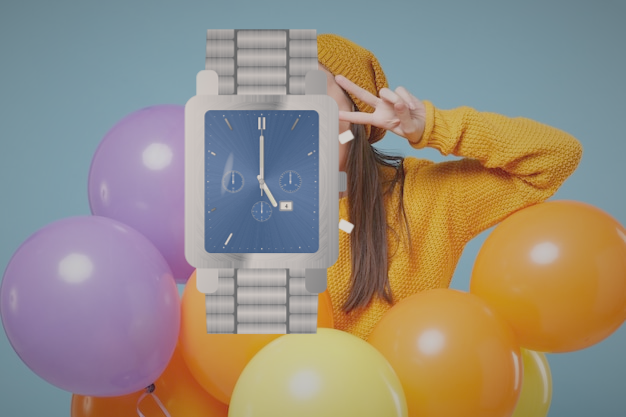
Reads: 5:00
